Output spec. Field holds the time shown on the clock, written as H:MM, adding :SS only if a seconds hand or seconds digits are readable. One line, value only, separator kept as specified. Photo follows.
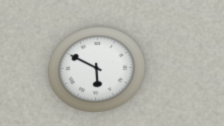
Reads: 5:50
